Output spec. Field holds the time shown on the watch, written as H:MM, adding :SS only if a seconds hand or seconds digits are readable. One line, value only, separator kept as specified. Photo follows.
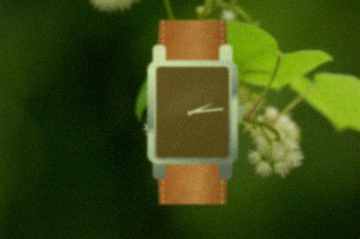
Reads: 2:14
